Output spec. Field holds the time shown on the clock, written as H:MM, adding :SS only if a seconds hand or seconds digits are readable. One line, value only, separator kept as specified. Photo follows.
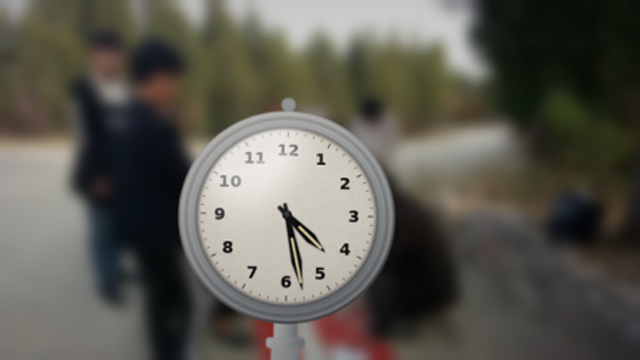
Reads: 4:28
